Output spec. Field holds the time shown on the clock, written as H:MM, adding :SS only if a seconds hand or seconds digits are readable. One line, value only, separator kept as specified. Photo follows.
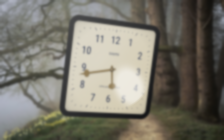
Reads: 5:43
